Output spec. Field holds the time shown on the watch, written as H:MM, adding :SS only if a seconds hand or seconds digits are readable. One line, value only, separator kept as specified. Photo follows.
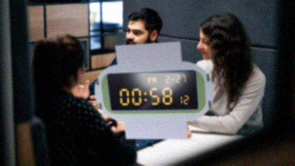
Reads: 0:58
